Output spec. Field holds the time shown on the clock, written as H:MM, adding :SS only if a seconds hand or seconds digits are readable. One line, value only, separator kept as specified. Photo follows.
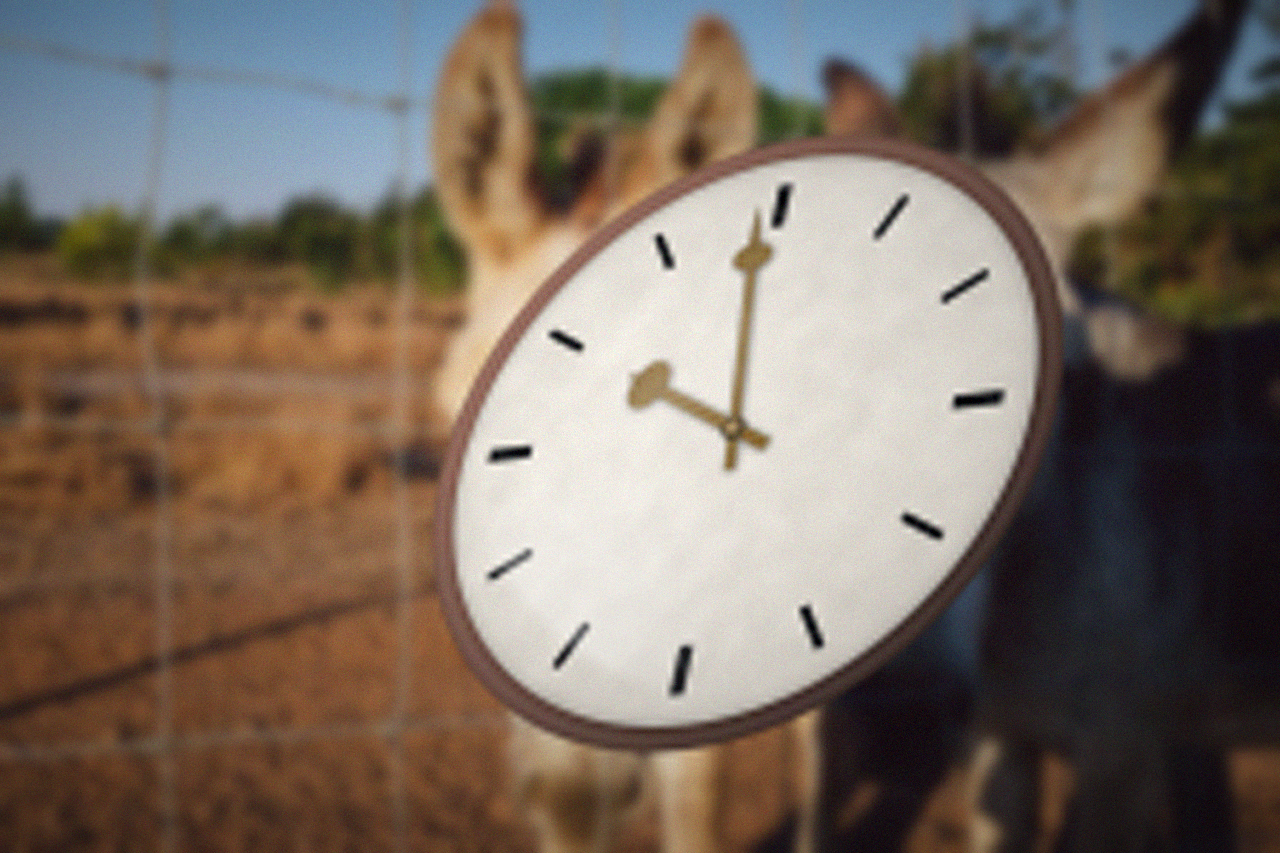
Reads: 9:59
